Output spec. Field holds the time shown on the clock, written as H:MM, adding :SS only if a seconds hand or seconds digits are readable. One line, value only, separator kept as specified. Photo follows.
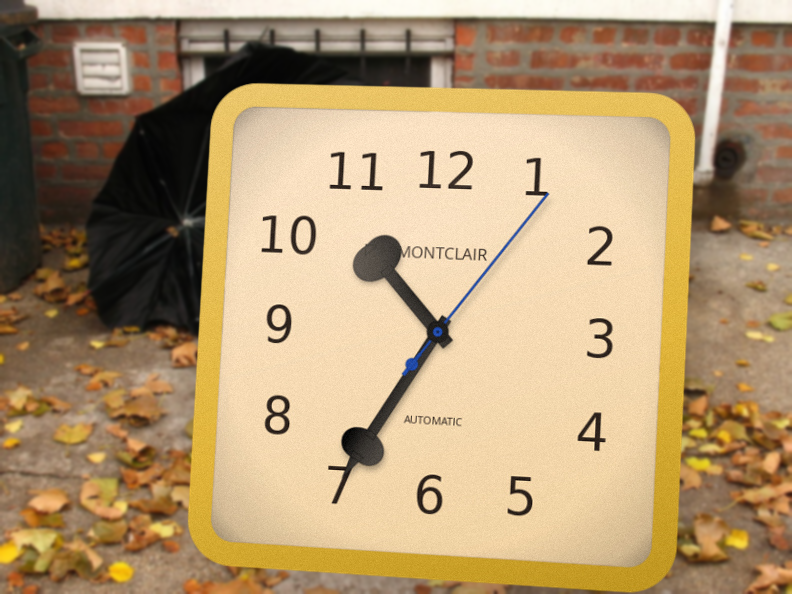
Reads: 10:35:06
